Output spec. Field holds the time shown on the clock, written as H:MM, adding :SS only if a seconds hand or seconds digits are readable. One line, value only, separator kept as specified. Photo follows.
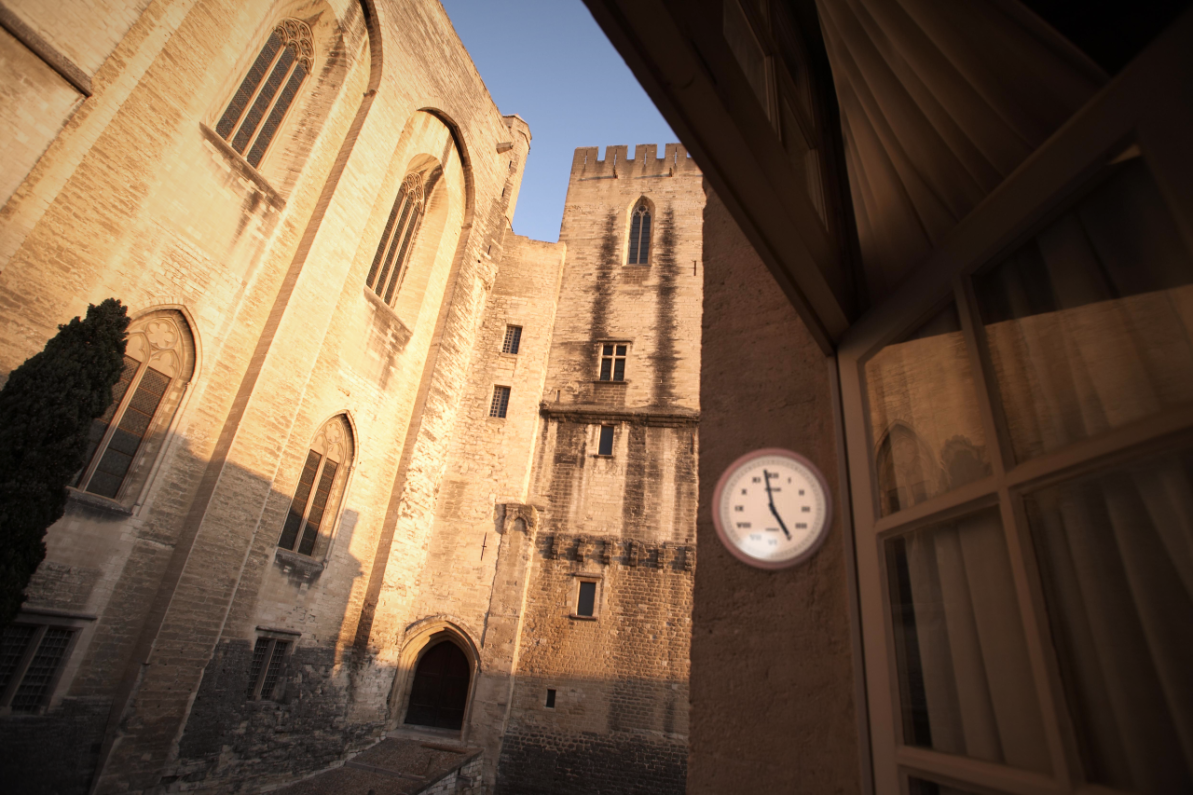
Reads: 4:58
